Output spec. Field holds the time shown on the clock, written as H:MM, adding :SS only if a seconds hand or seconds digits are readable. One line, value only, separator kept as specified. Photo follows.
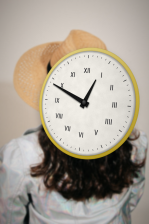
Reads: 12:49
